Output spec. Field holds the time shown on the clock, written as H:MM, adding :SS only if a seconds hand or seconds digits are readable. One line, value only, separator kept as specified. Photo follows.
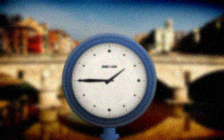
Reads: 1:45
